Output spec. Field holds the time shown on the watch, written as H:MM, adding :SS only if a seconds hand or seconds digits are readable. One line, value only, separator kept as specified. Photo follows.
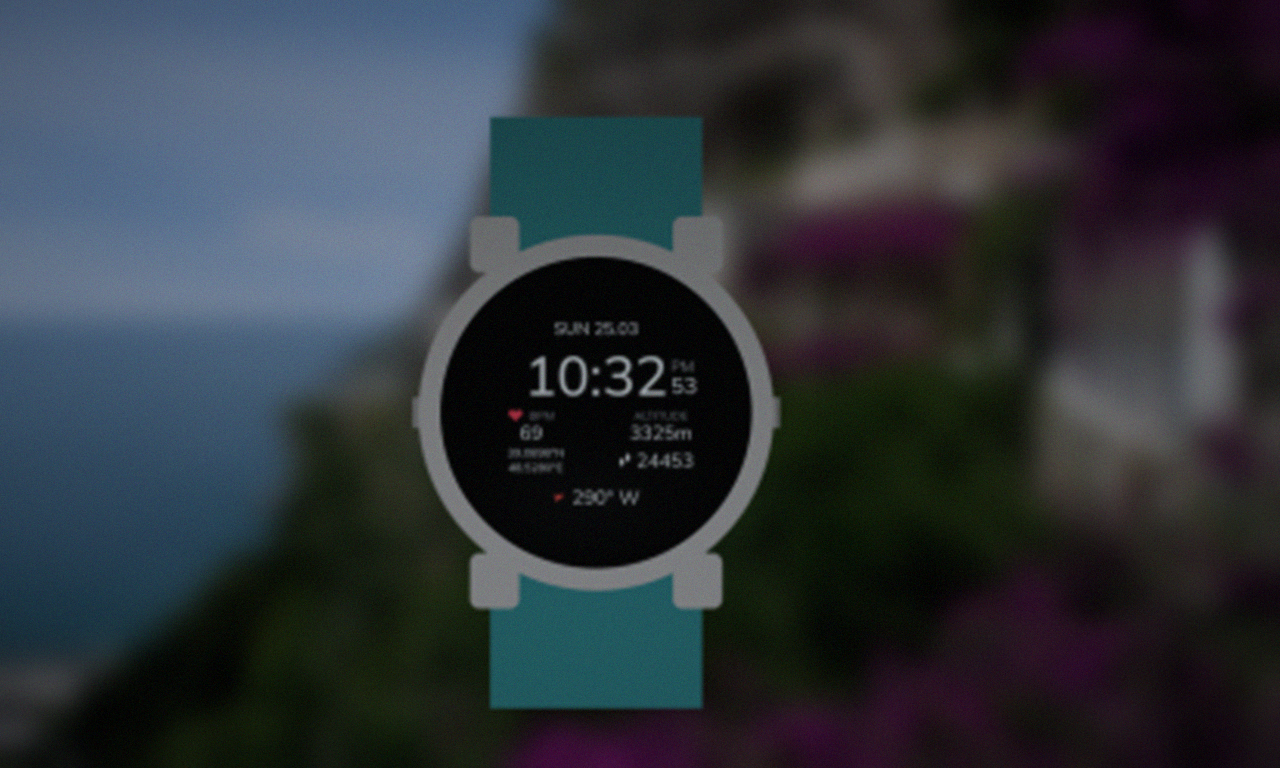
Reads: 10:32
